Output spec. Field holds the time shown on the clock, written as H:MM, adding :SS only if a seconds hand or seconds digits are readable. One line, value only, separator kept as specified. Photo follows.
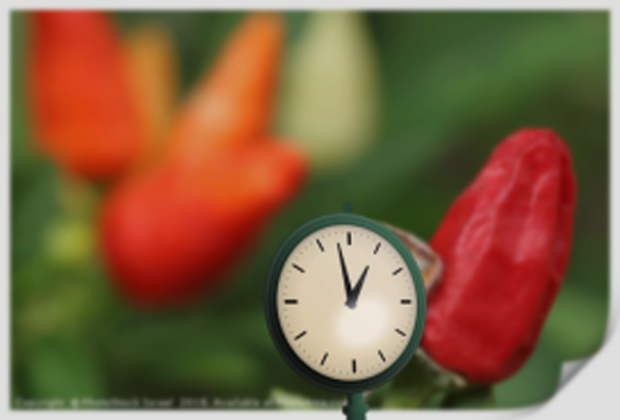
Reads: 12:58
